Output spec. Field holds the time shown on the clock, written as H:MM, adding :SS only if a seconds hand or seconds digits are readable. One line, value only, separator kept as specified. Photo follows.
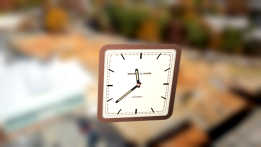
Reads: 11:38
